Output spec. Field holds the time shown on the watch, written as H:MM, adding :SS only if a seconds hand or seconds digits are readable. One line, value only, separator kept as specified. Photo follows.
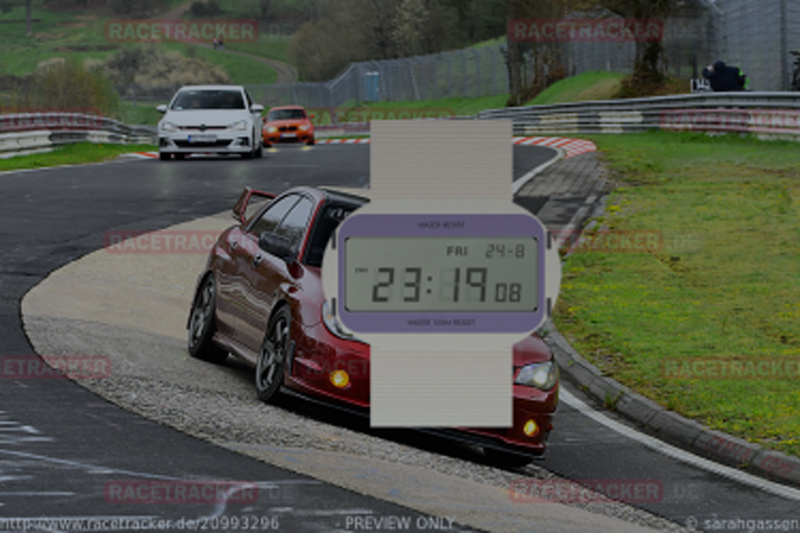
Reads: 23:19:08
